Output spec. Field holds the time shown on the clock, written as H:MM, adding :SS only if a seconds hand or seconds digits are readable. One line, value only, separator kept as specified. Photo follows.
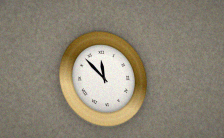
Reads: 11:53
